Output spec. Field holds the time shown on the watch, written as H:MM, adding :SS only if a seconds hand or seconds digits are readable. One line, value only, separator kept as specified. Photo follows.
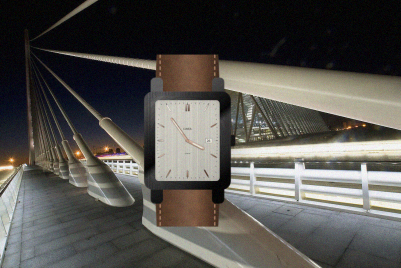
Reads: 3:54
